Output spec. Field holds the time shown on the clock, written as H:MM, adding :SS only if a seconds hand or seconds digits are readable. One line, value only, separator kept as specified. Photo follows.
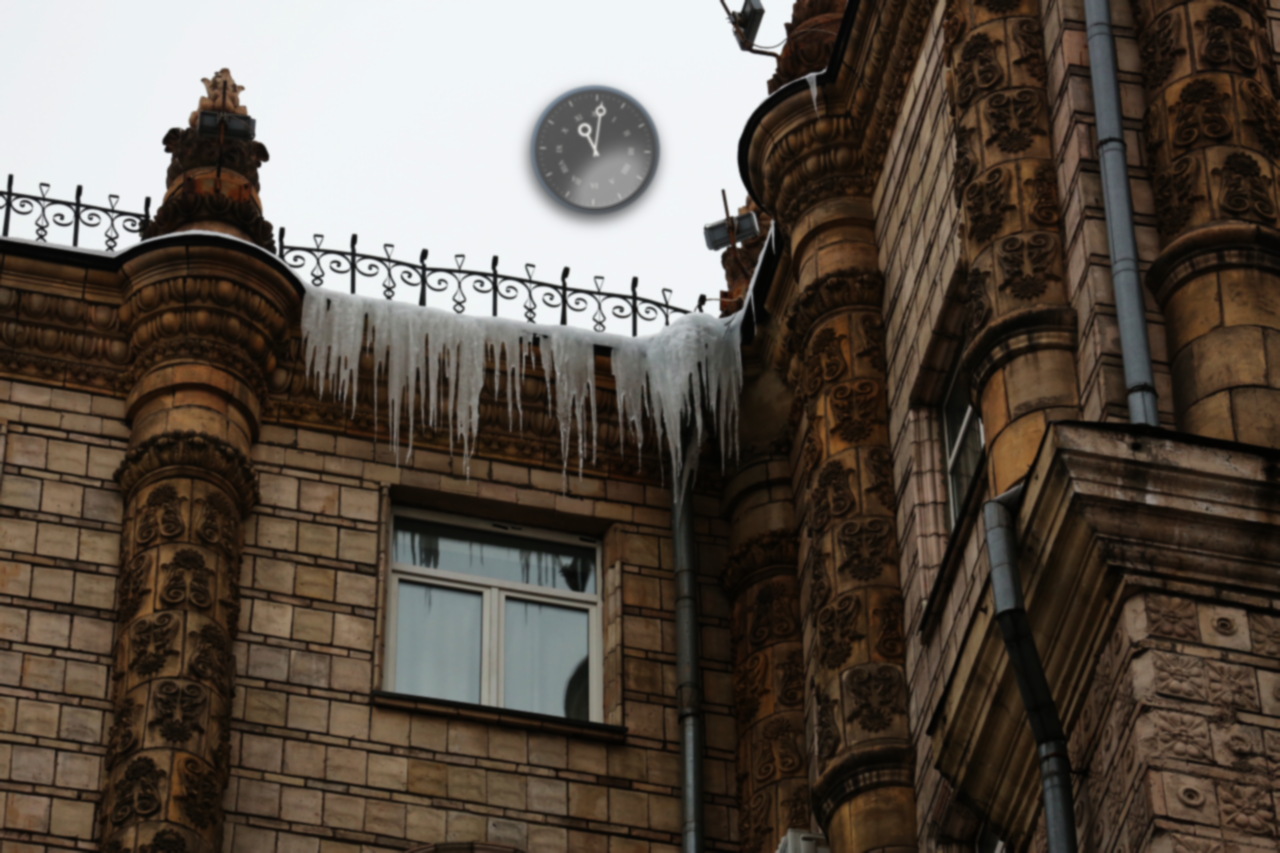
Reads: 11:01
